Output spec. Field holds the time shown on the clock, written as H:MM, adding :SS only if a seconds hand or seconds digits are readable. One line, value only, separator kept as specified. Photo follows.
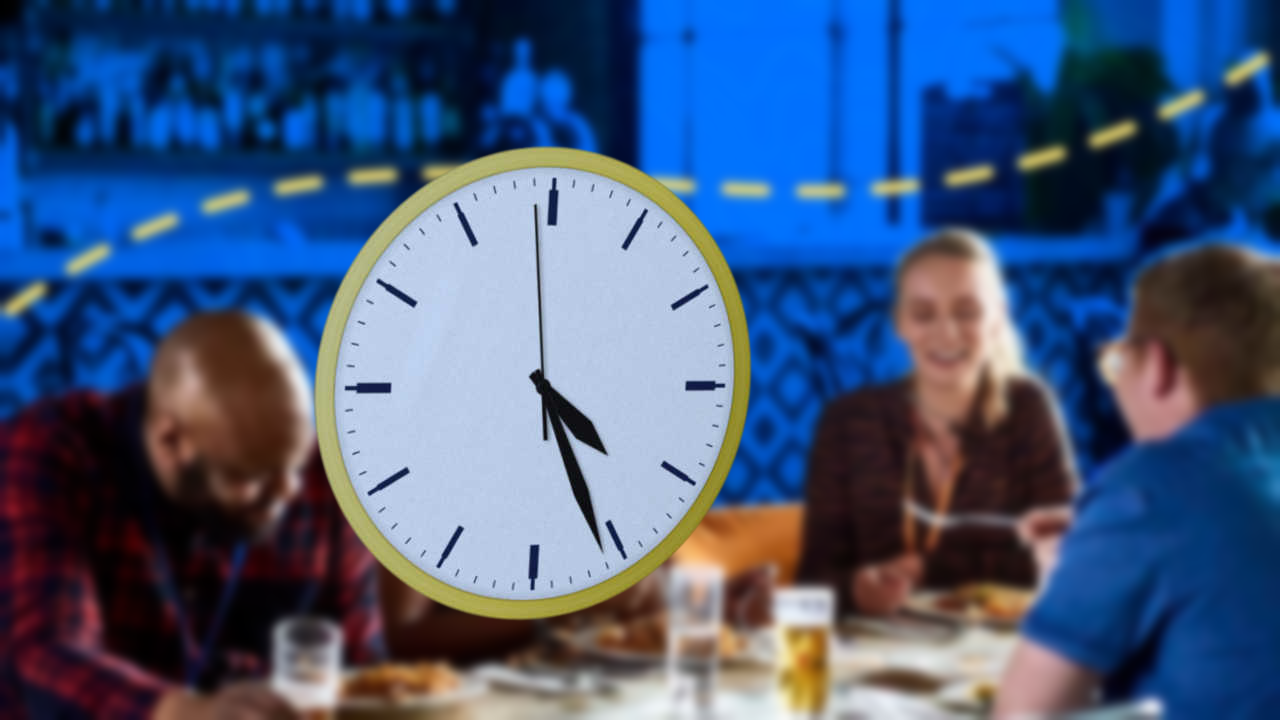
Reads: 4:25:59
